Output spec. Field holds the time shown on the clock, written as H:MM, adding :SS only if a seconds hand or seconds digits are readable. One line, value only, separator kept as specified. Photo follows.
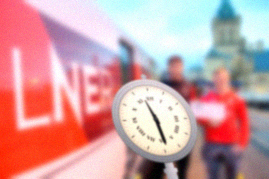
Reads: 11:29
